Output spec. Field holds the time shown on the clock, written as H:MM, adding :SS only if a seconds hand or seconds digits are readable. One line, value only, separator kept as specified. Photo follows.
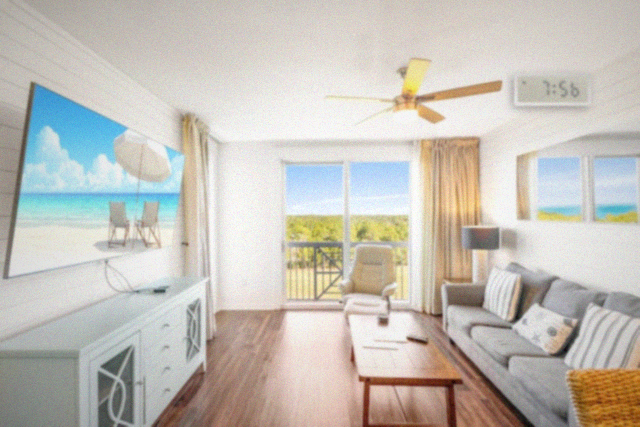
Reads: 7:56
